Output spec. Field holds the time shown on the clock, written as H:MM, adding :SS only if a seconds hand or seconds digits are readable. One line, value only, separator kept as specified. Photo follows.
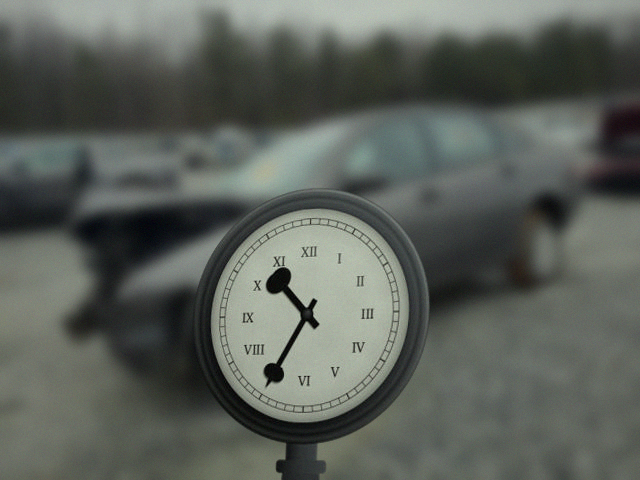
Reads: 10:35
